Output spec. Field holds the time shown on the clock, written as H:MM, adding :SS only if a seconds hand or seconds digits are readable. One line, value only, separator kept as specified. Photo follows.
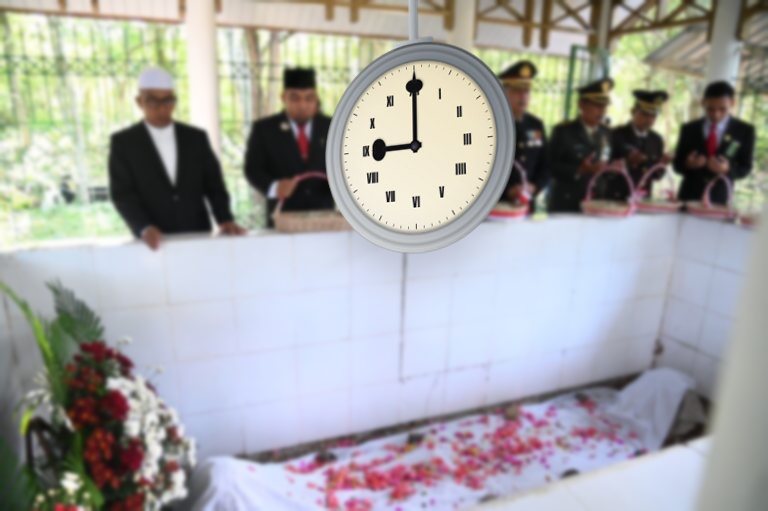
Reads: 9:00
